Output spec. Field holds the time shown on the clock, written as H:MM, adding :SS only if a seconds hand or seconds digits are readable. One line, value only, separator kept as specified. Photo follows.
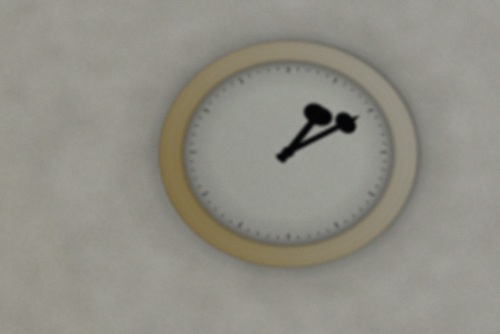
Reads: 1:10
